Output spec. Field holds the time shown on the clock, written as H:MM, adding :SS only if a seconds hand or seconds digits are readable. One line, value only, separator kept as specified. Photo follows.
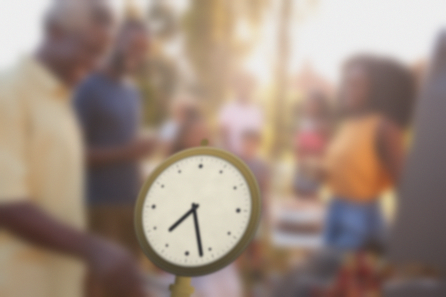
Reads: 7:27
